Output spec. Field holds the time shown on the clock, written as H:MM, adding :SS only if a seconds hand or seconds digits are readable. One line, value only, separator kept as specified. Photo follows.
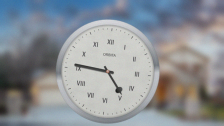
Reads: 4:46
